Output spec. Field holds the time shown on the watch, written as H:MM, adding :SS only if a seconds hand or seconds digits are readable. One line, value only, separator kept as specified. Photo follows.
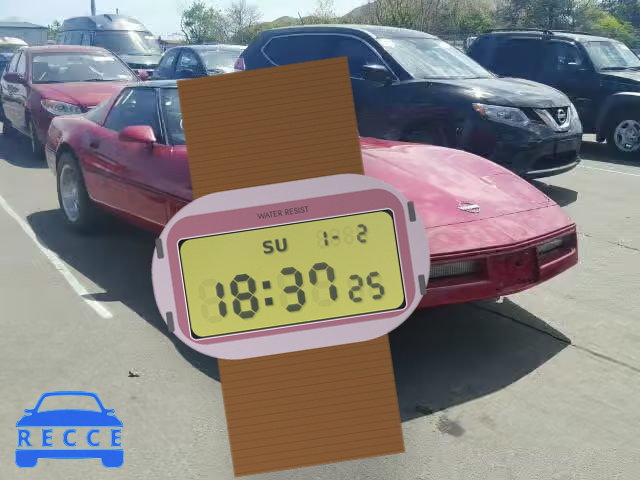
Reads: 18:37:25
